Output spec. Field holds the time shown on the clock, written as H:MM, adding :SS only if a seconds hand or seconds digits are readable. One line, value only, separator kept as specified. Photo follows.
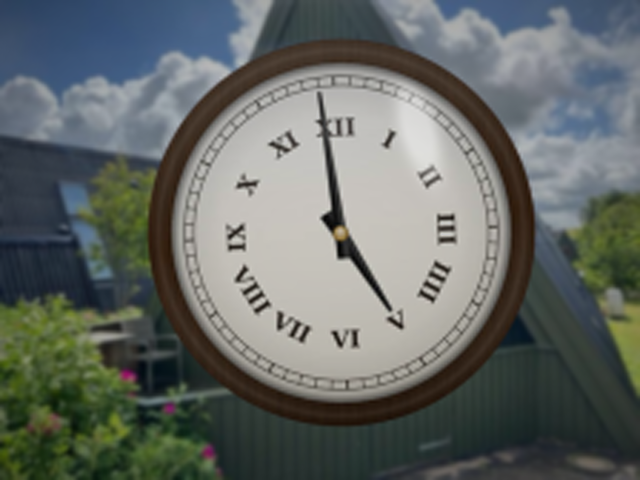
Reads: 4:59
